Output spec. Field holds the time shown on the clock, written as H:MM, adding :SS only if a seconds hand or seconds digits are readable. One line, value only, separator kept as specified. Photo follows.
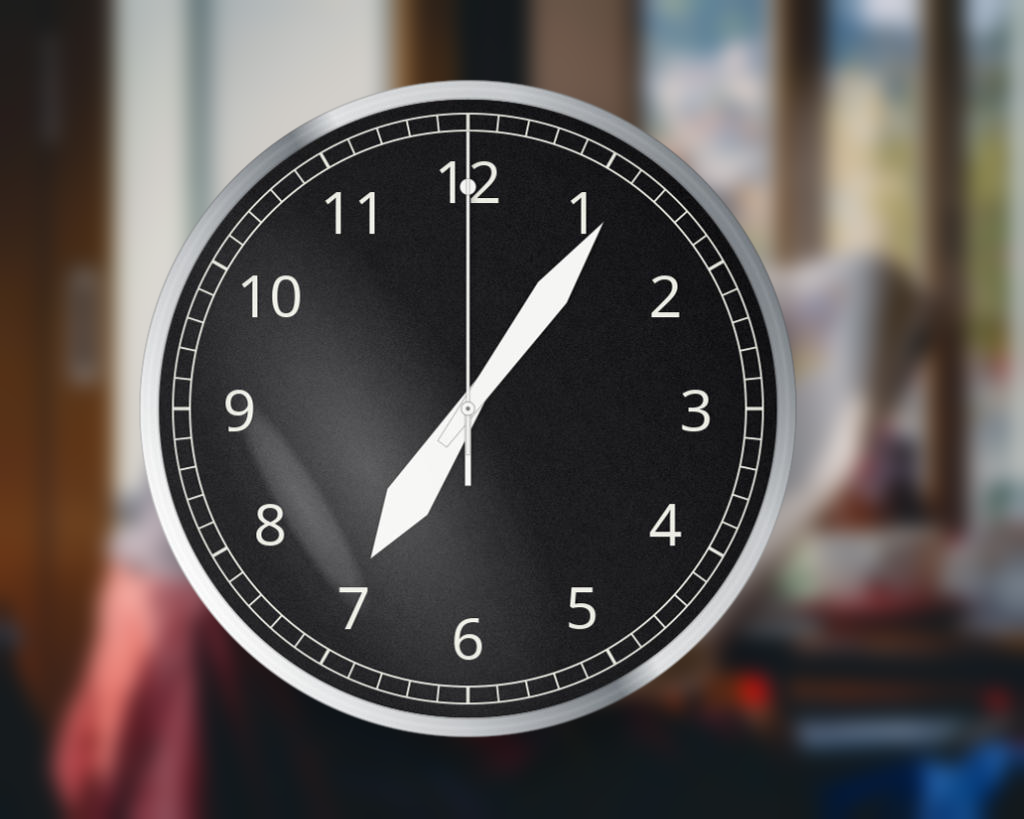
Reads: 7:06:00
